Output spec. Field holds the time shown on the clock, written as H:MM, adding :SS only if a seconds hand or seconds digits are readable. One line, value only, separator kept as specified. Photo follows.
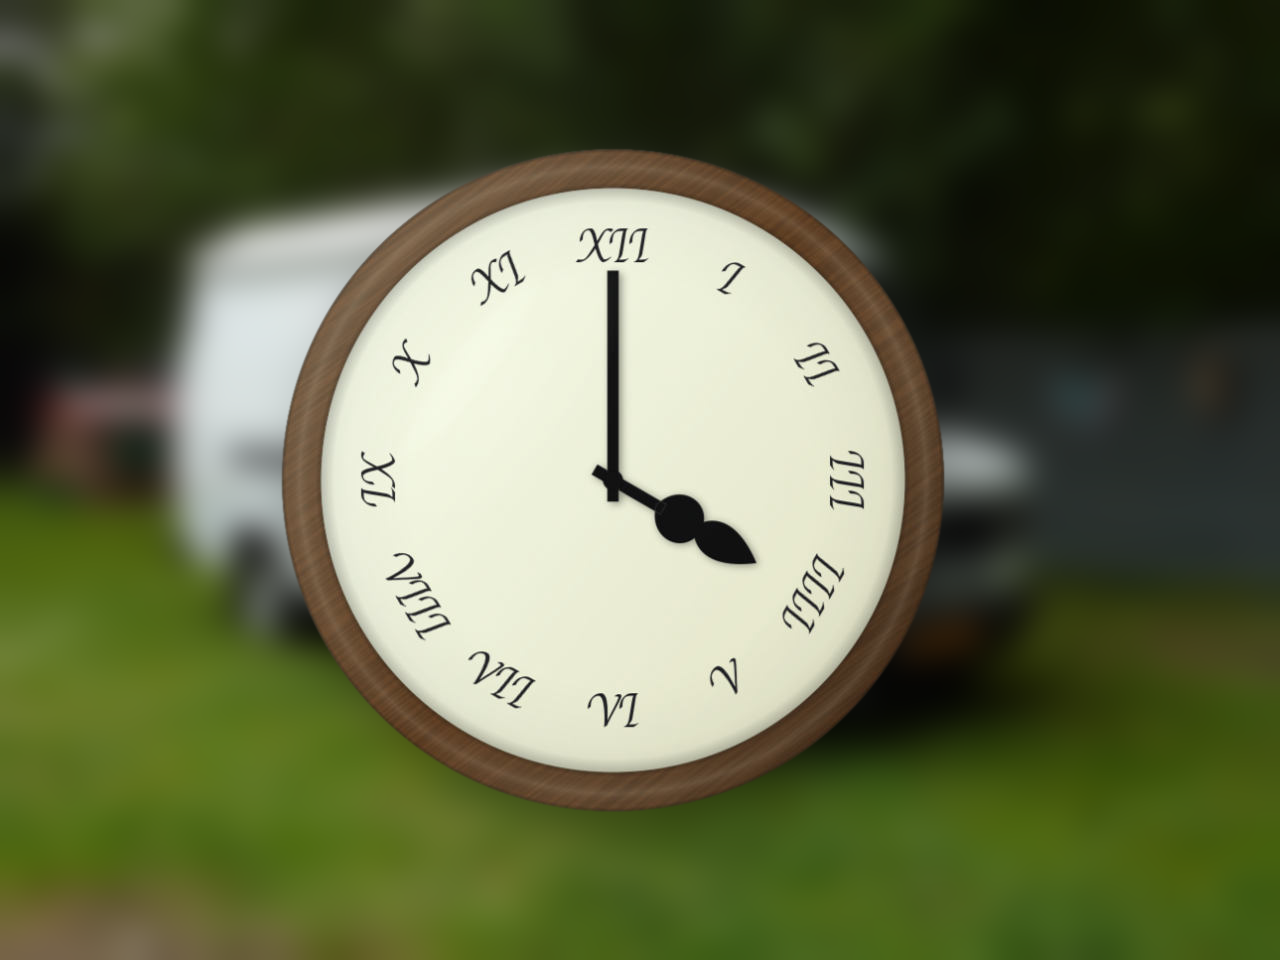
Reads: 4:00
